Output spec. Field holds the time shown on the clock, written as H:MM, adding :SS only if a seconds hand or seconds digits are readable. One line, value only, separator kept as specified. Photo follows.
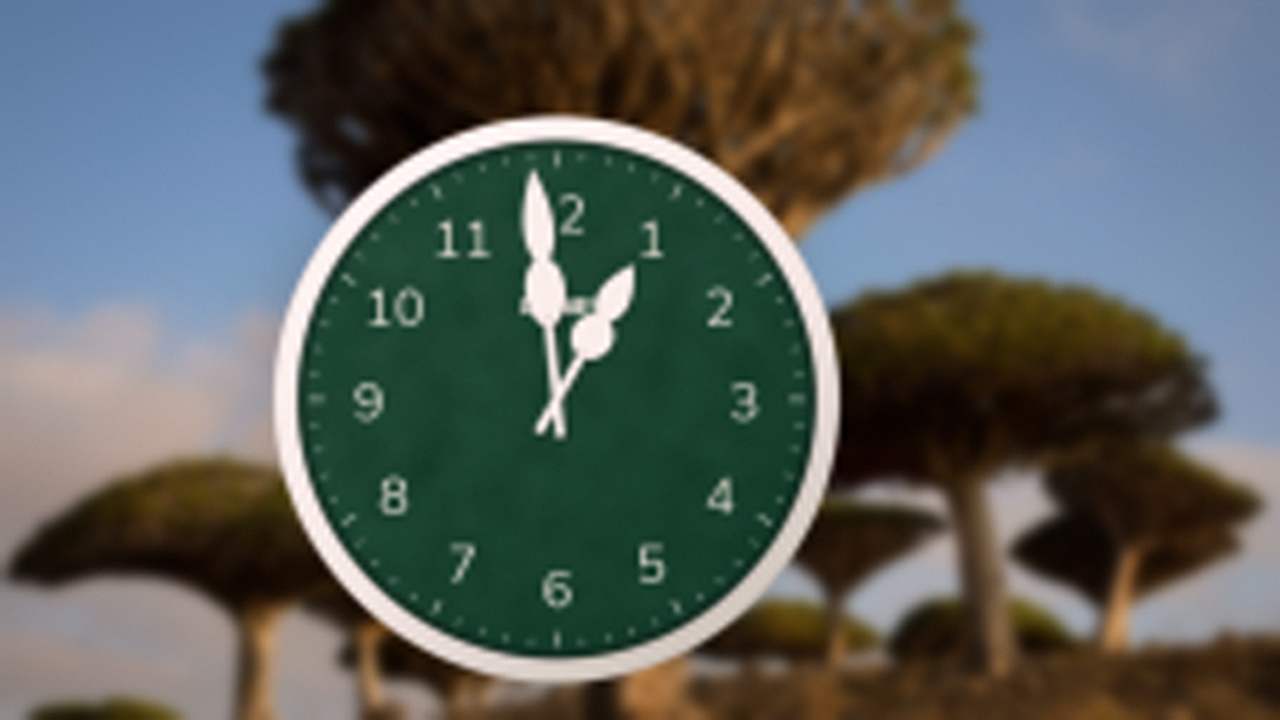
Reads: 12:59
